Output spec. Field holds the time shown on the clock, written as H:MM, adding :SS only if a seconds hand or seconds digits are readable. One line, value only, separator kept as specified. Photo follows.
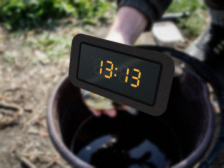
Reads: 13:13
